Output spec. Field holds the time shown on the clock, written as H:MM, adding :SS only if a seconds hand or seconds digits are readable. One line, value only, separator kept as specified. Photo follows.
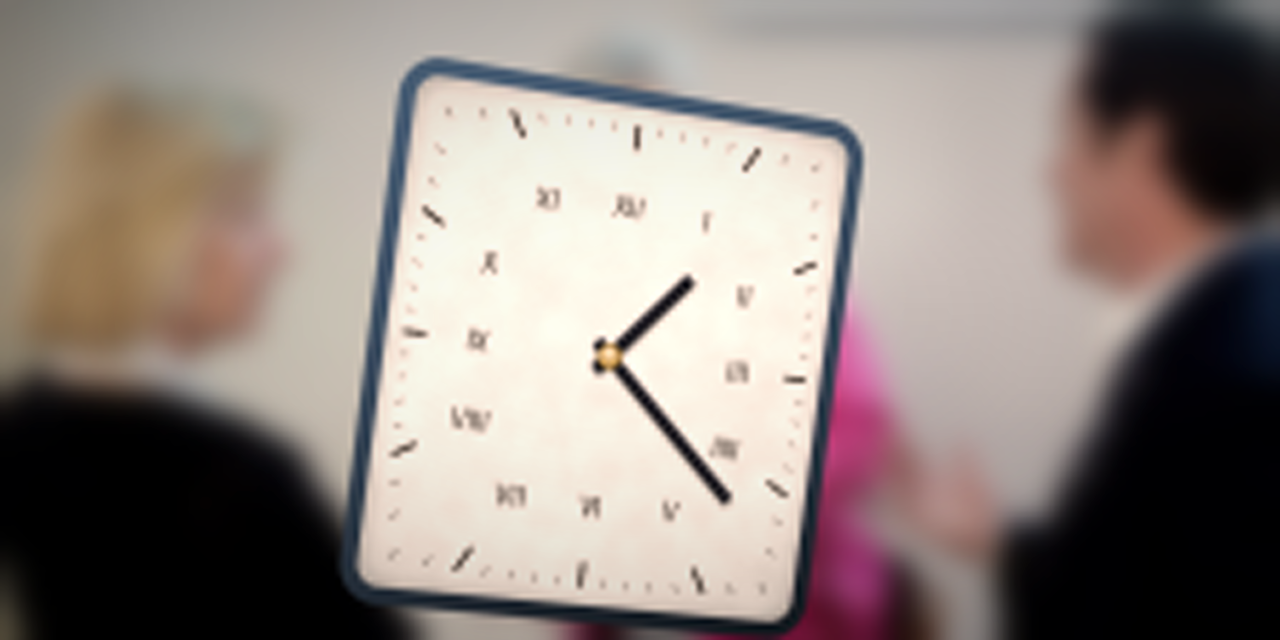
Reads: 1:22
